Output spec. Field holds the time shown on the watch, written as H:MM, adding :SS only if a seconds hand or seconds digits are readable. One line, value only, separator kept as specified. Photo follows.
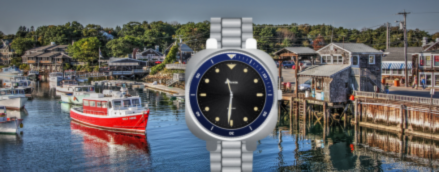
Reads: 11:31
